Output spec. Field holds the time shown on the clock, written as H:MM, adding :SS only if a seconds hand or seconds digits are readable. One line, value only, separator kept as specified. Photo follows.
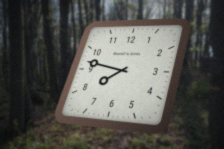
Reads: 7:47
